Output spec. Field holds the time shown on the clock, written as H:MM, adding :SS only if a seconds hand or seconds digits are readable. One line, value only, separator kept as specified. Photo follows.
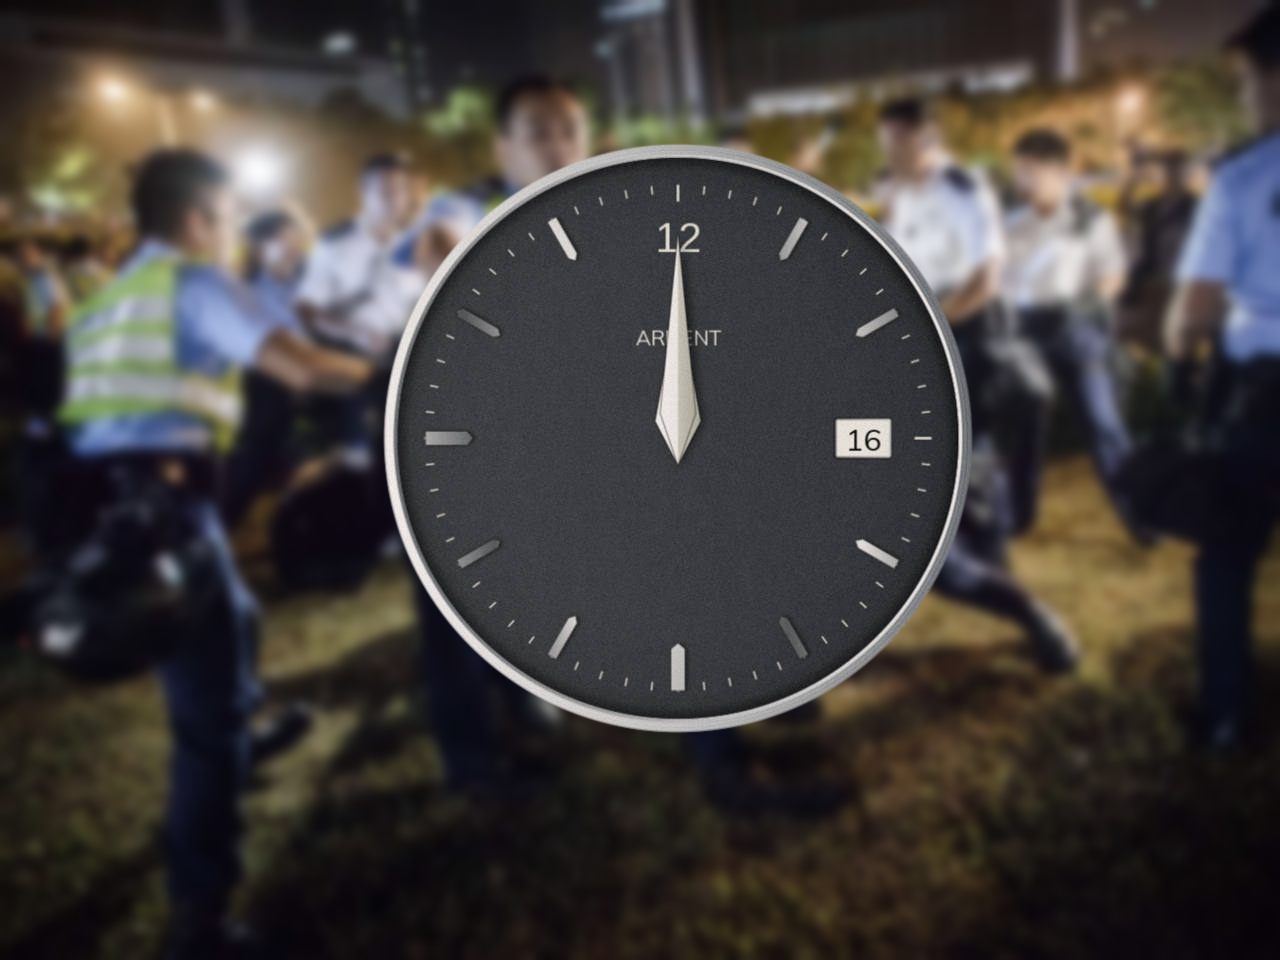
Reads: 12:00
